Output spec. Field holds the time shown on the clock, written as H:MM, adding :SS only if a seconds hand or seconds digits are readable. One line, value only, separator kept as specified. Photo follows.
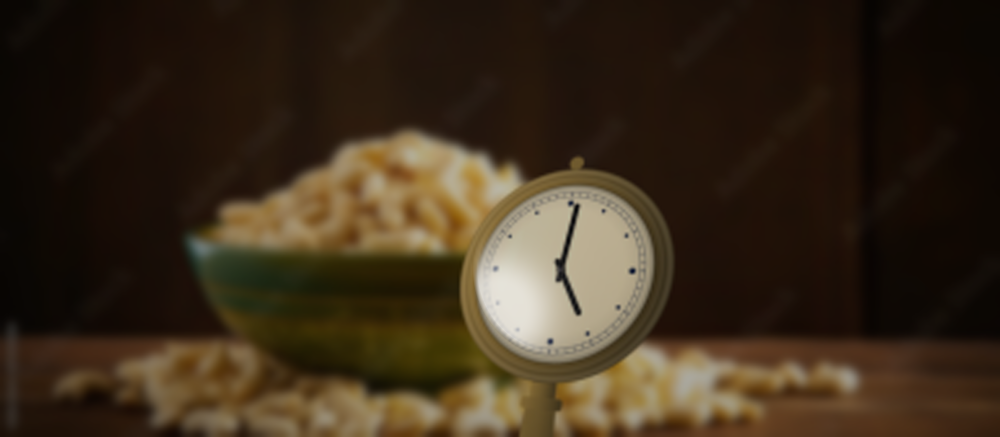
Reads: 5:01
